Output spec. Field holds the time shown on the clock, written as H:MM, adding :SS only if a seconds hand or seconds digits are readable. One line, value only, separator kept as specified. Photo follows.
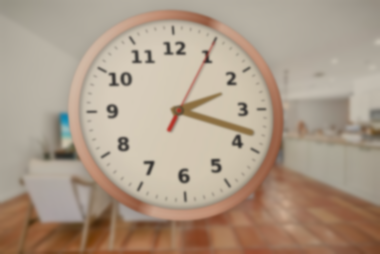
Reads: 2:18:05
